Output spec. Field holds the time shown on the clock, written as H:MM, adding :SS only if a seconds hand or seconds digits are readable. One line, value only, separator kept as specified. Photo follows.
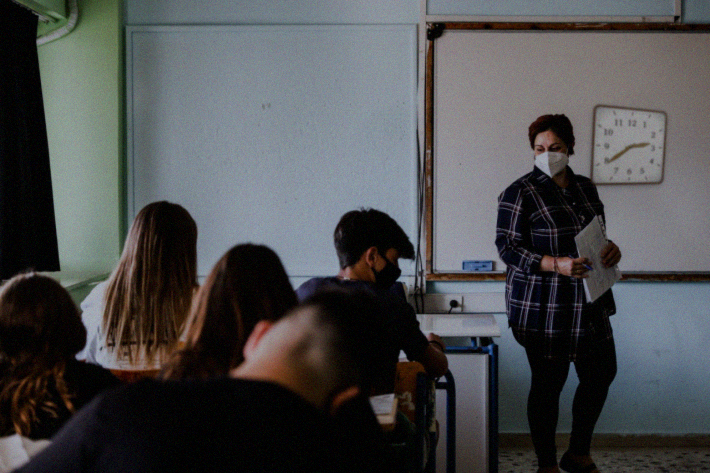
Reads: 2:39
